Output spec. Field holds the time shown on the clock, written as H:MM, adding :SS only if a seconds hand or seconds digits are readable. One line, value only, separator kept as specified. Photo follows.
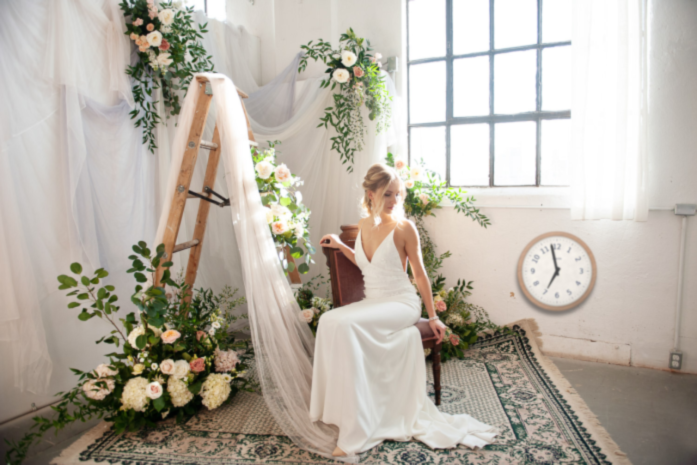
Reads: 6:58
